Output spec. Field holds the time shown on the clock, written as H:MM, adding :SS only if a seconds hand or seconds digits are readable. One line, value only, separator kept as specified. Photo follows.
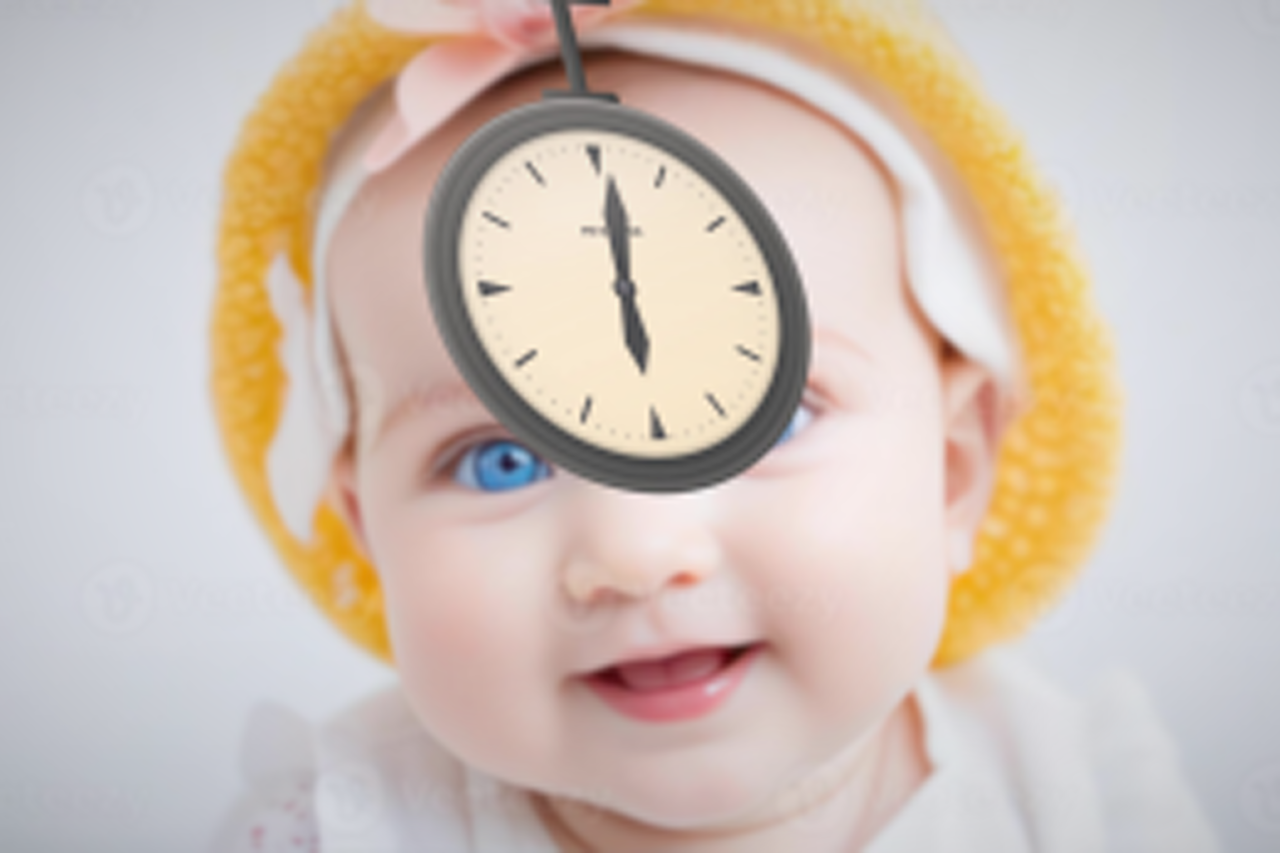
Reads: 6:01
